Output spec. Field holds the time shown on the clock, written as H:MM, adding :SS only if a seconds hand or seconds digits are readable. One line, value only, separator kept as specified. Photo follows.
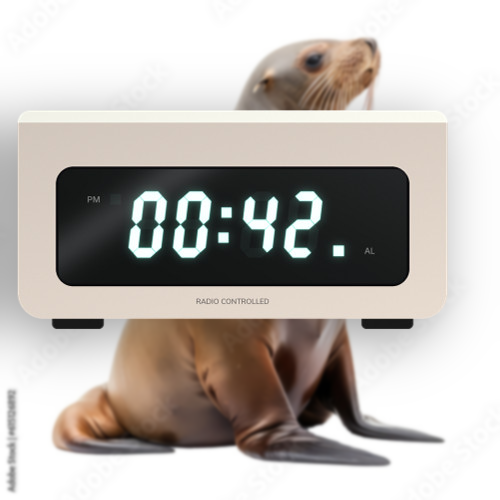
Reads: 0:42
